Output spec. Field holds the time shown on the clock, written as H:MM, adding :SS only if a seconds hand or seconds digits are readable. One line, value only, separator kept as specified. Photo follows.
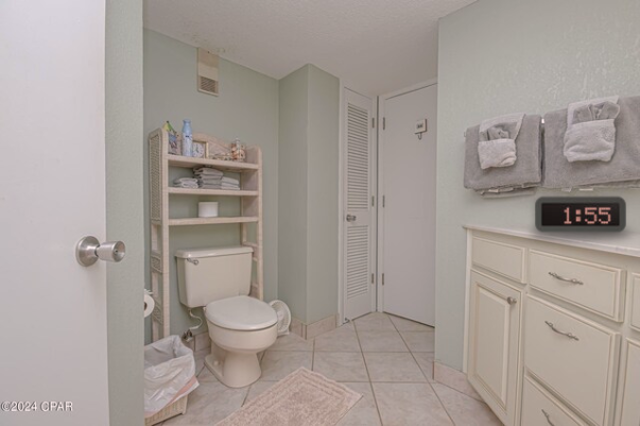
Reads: 1:55
